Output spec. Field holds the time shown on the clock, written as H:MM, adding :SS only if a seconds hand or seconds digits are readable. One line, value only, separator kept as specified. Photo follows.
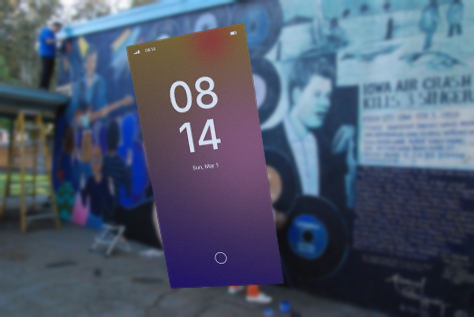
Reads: 8:14
